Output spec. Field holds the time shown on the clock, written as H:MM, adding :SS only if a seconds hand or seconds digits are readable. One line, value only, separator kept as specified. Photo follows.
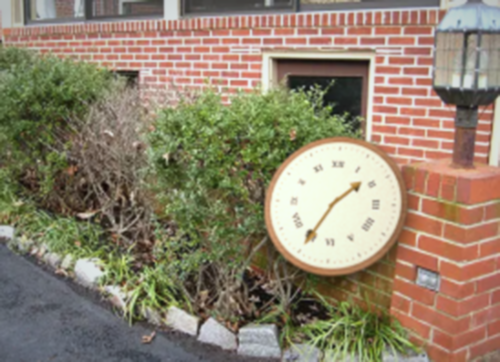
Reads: 1:35
